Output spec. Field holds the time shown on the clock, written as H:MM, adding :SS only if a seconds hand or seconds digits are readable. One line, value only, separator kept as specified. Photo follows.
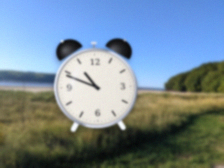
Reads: 10:49
